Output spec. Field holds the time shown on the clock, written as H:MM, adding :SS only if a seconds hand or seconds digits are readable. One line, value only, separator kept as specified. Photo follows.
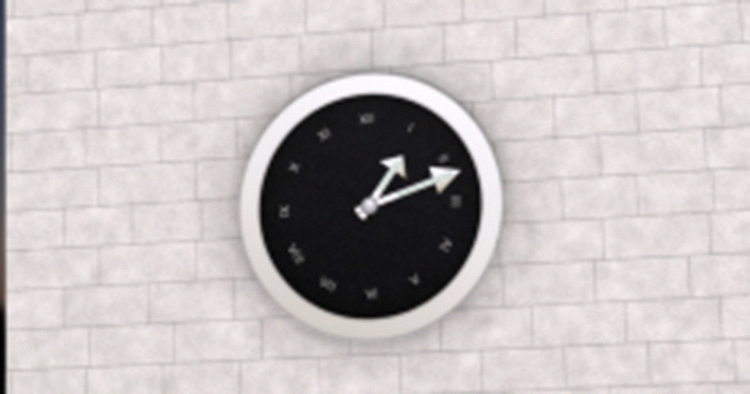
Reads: 1:12
